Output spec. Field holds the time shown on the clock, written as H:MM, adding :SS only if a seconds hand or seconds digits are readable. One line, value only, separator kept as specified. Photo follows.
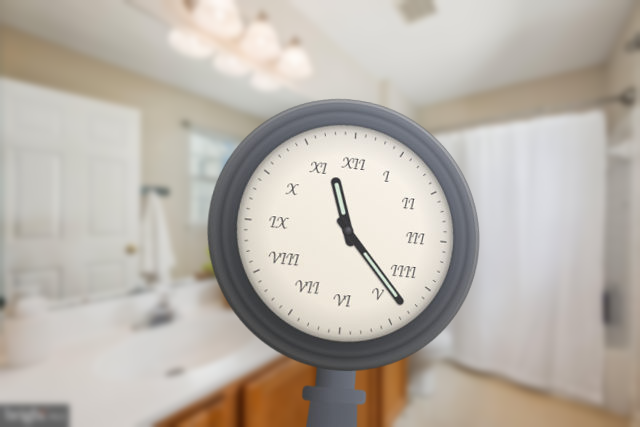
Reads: 11:23
